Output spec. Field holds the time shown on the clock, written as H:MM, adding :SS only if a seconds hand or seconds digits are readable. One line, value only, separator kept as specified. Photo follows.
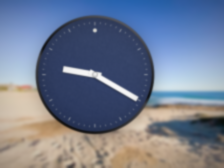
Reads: 9:20
